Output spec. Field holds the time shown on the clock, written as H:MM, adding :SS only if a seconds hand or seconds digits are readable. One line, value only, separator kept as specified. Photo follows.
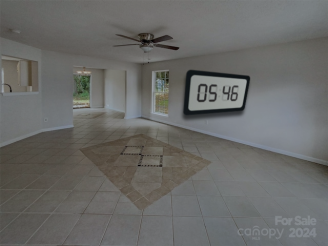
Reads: 5:46
